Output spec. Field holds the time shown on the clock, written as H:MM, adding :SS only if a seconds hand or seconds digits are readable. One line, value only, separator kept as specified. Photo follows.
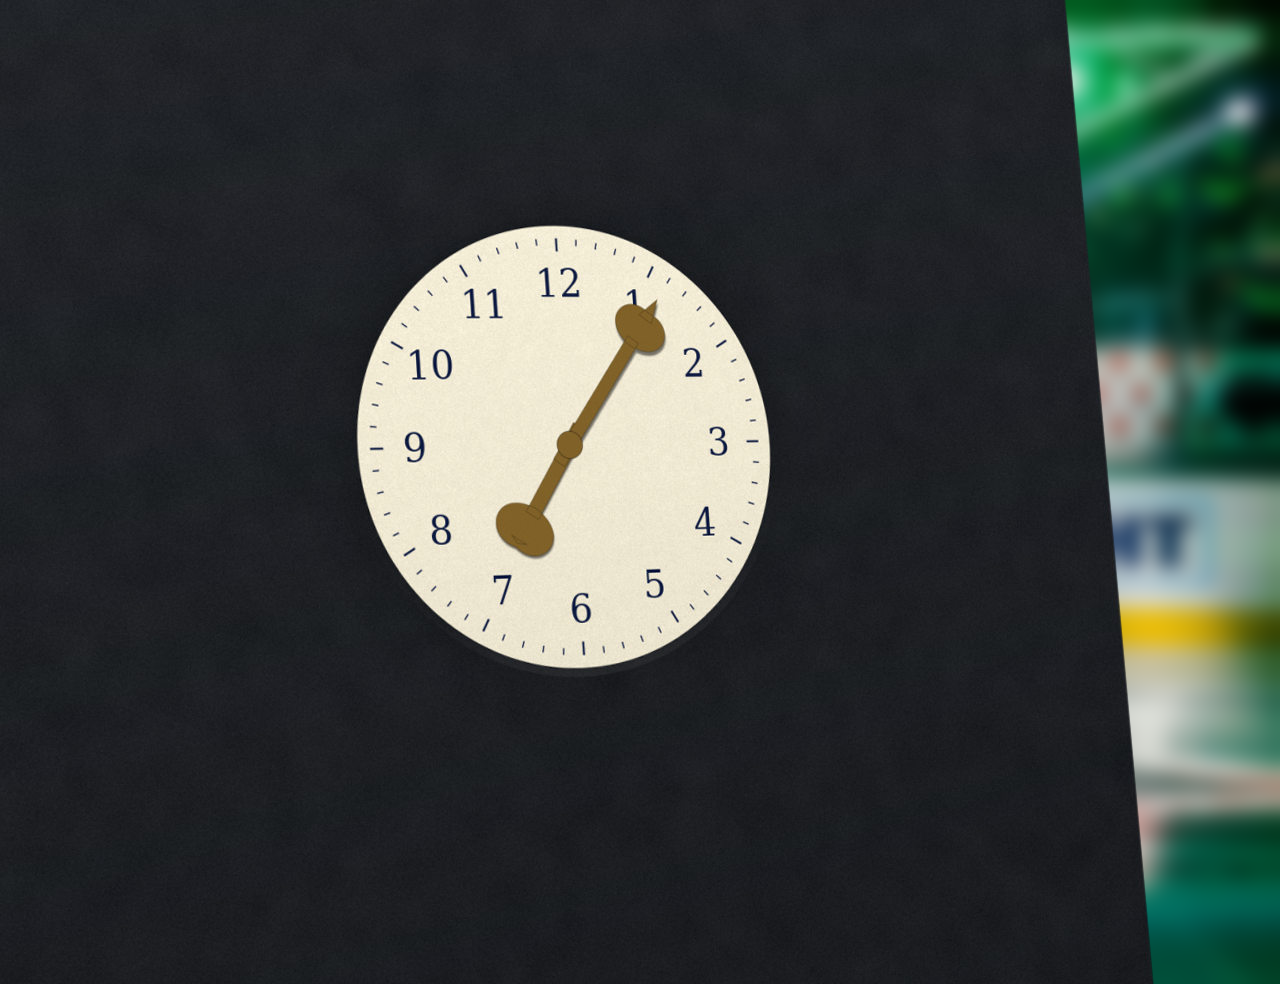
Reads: 7:06
